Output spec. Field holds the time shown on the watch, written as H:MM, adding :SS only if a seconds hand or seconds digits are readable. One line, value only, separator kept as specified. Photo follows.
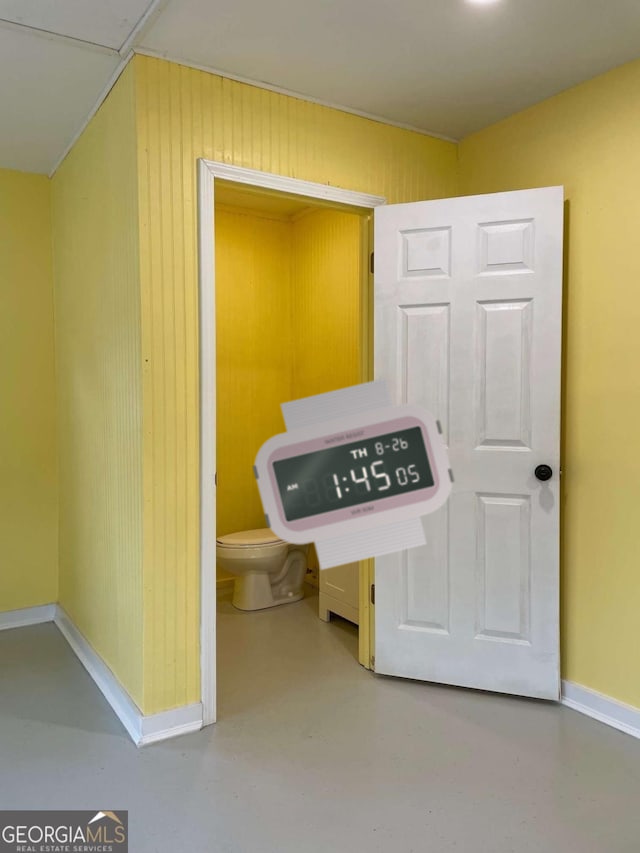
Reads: 1:45:05
